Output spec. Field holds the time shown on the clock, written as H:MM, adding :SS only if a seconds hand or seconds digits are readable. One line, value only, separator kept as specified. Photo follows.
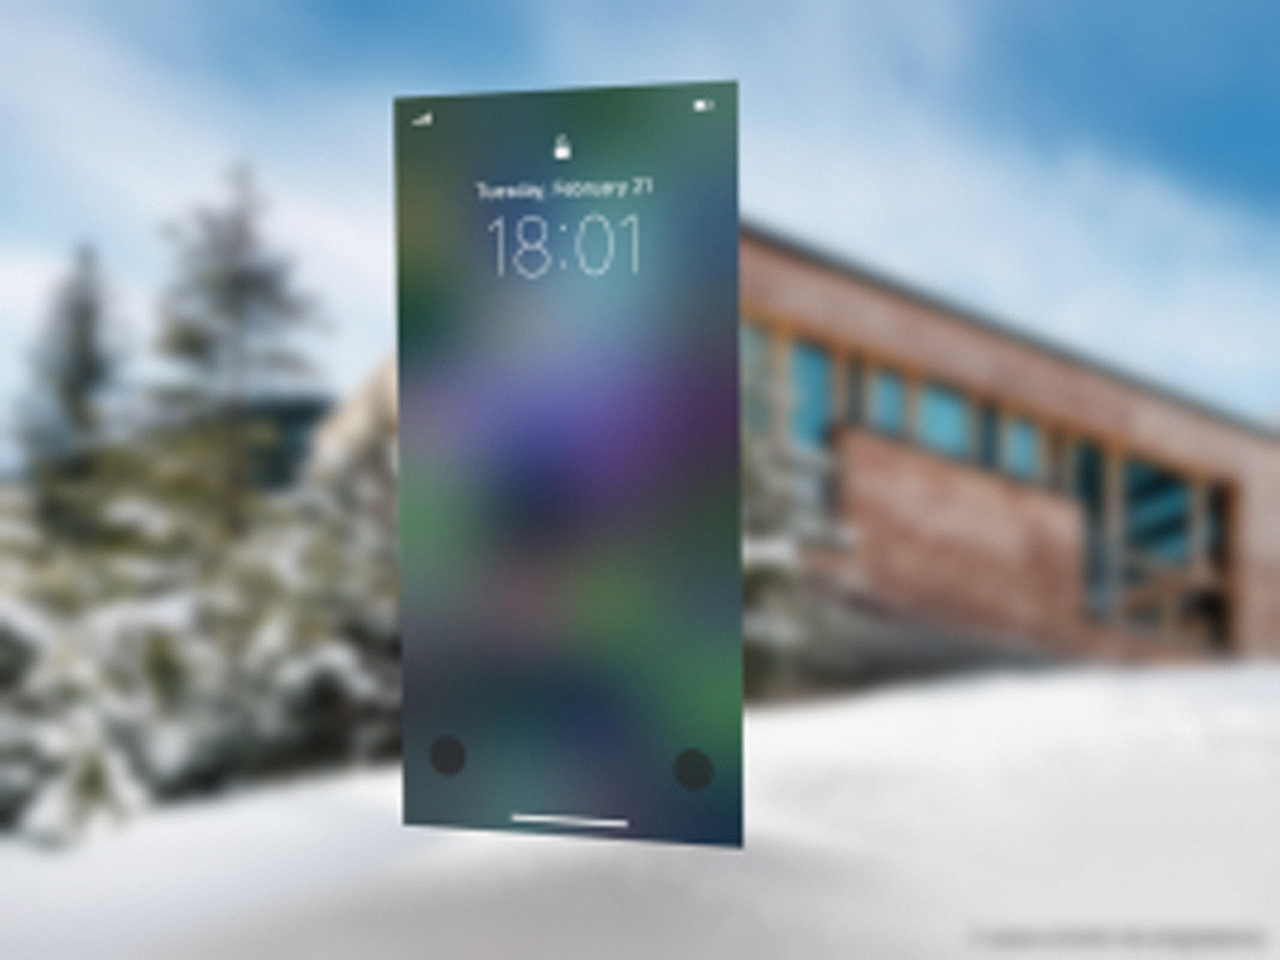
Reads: 18:01
